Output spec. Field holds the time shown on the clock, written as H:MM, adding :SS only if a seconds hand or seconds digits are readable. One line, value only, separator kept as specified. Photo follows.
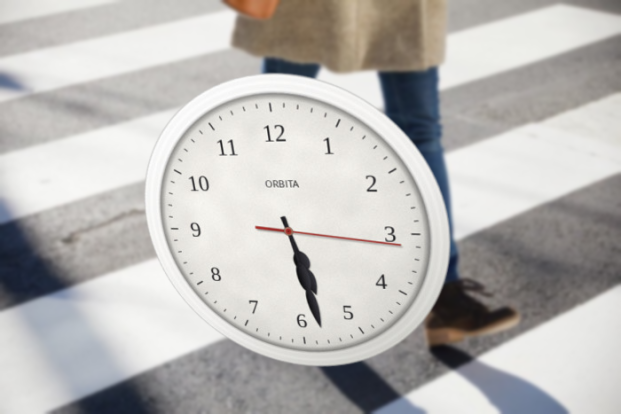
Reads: 5:28:16
